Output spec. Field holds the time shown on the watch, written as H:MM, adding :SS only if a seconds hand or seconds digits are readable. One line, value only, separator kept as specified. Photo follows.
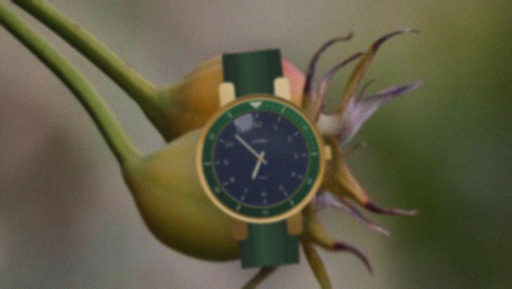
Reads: 6:53
